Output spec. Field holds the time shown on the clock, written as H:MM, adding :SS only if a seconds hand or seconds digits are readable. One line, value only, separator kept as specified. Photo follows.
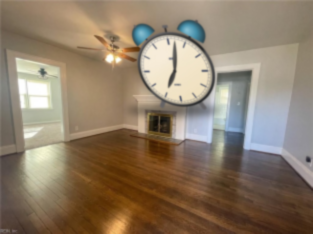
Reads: 7:02
